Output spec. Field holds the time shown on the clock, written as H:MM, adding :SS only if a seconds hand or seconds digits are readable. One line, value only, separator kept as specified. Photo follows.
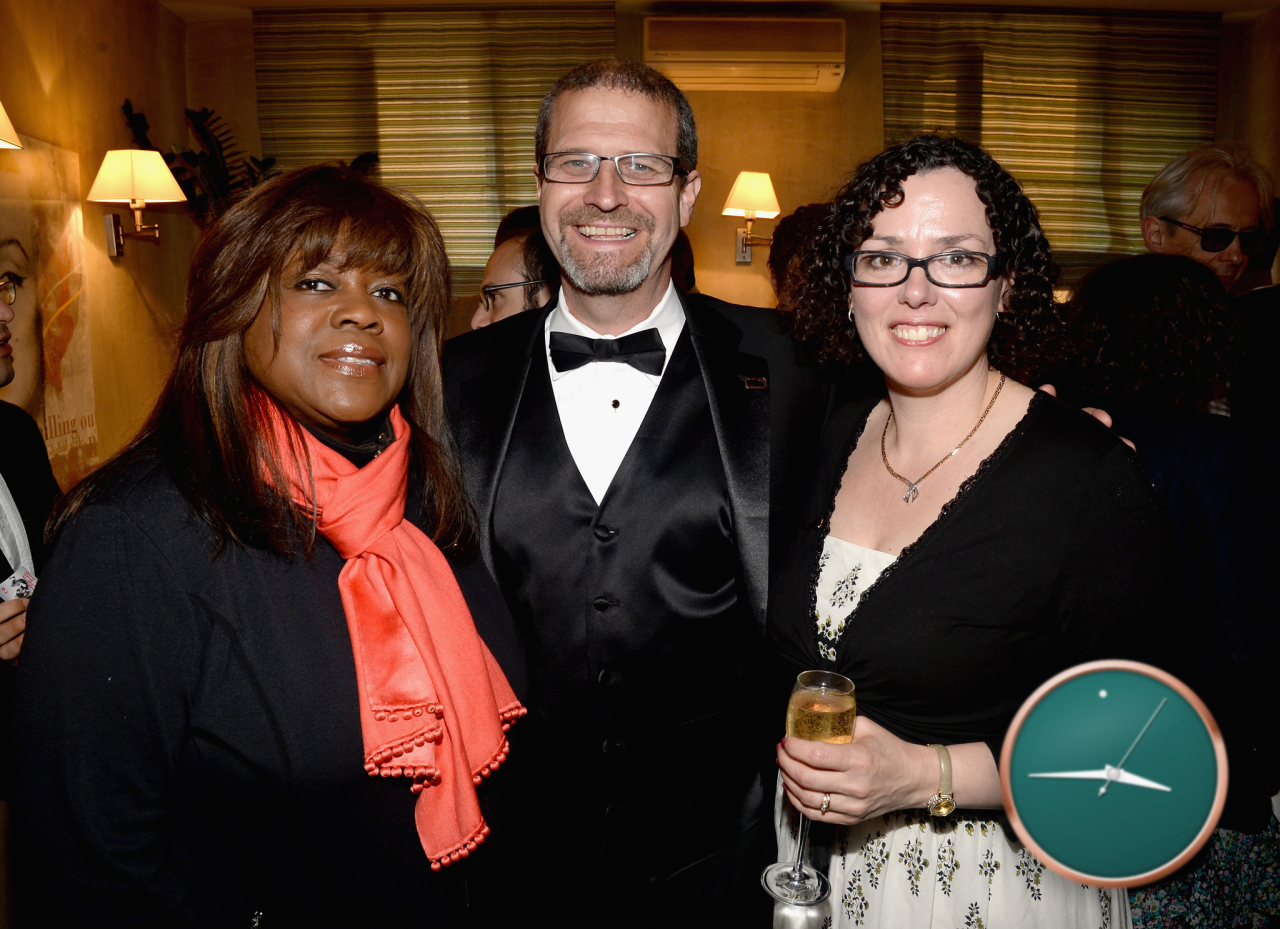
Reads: 3:46:07
